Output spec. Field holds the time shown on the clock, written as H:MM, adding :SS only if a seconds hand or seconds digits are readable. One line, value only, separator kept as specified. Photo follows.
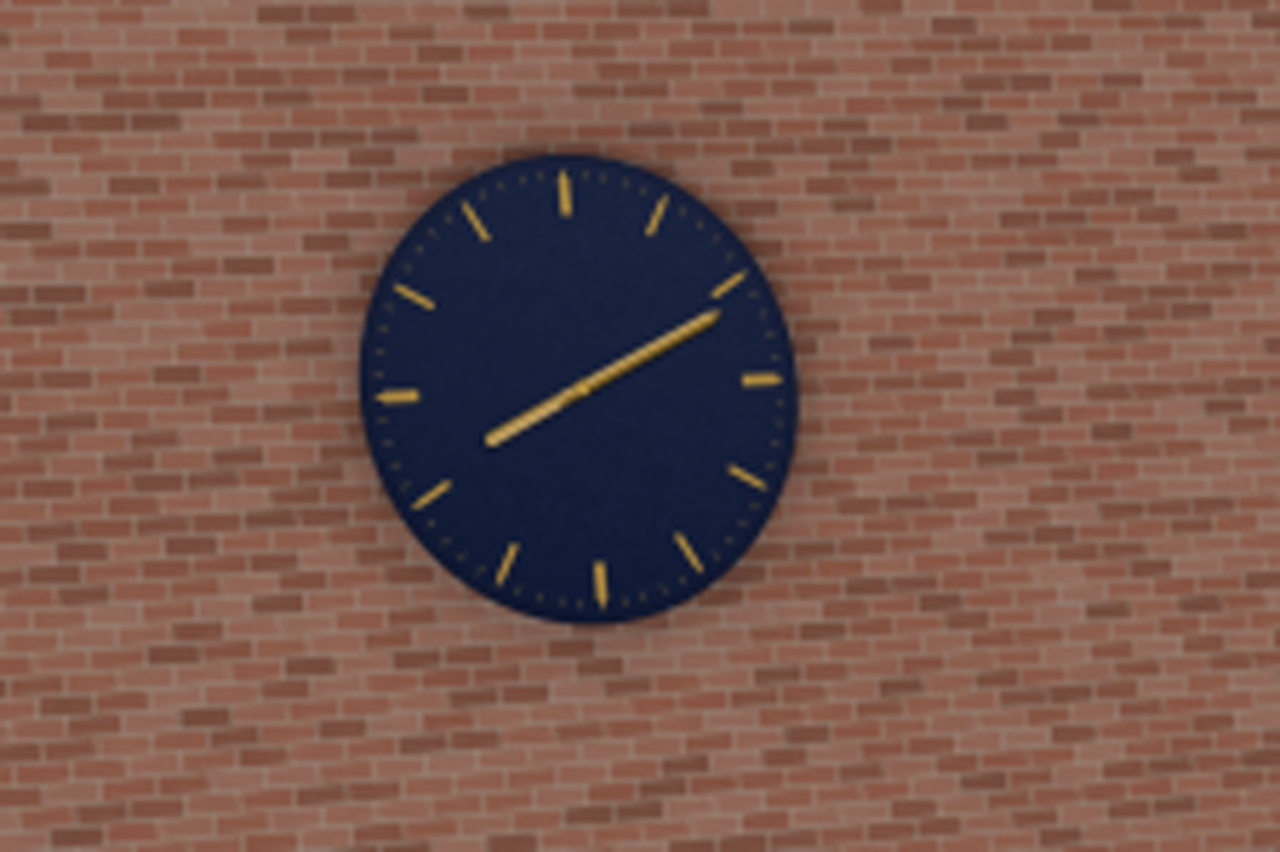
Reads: 8:11
